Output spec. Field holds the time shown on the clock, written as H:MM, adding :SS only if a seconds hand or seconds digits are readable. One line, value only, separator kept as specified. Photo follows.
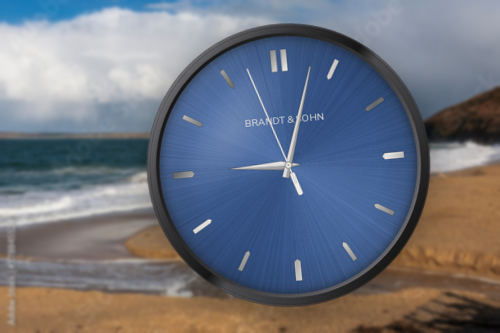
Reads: 9:02:57
